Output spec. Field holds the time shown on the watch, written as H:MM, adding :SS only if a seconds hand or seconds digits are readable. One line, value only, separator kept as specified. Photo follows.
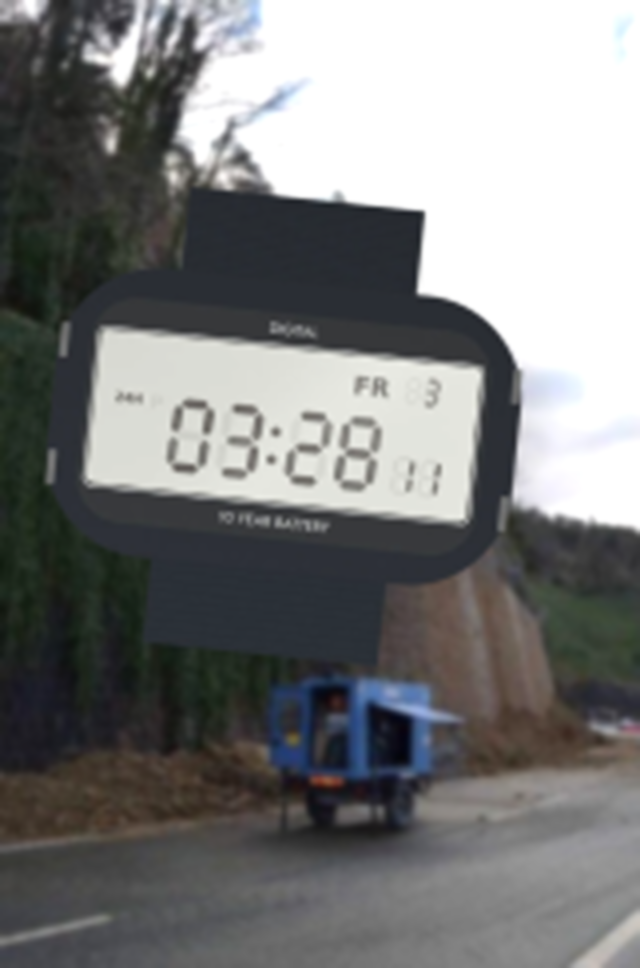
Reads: 3:28:11
